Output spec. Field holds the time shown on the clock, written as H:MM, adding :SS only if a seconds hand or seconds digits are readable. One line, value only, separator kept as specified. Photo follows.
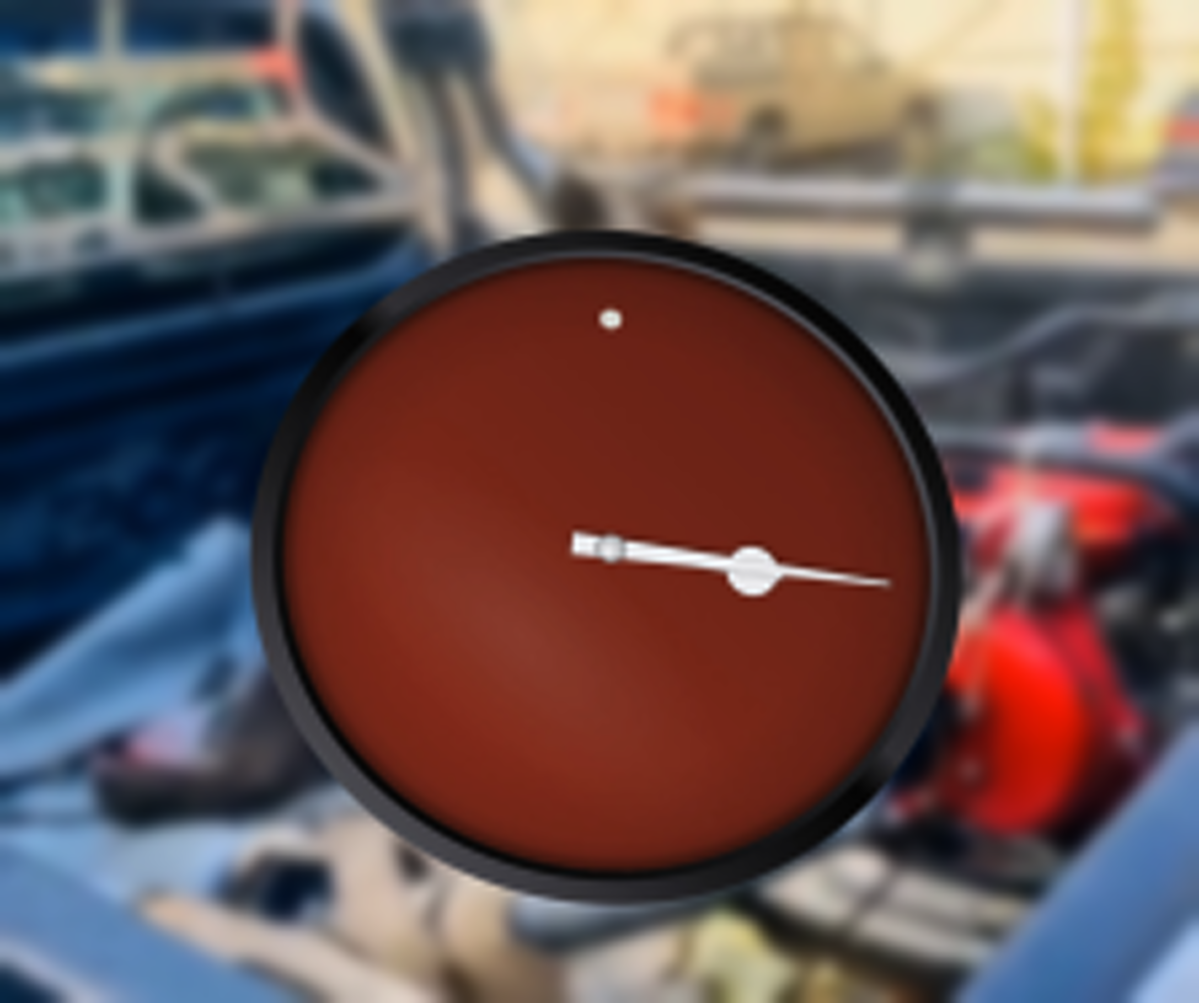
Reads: 3:16
